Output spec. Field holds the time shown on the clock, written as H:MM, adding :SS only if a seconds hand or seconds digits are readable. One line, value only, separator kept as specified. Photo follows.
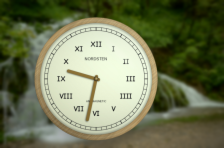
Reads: 9:32
